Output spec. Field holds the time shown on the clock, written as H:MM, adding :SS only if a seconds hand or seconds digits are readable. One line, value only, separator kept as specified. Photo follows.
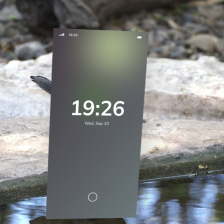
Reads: 19:26
